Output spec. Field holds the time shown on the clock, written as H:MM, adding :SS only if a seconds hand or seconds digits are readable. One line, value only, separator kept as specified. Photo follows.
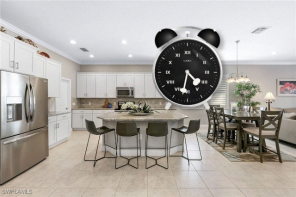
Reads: 4:32
